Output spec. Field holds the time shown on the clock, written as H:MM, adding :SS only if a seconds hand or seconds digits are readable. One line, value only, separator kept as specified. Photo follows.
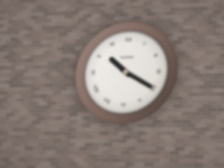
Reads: 10:20
